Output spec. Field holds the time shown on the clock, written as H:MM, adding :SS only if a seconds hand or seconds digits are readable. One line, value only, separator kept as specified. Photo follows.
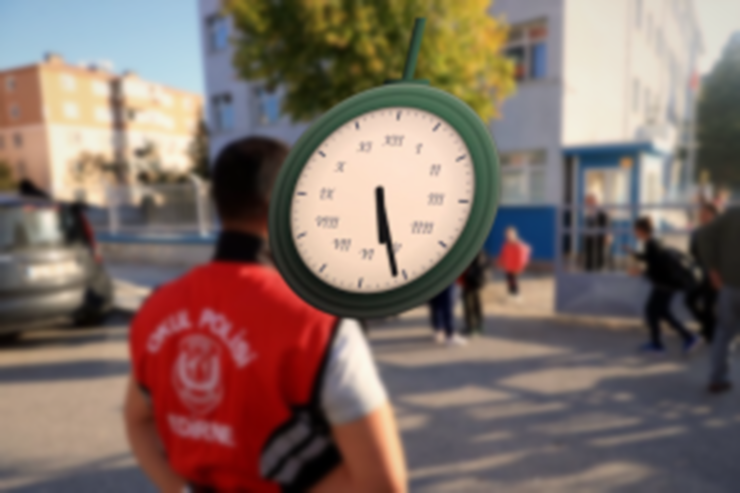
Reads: 5:26
